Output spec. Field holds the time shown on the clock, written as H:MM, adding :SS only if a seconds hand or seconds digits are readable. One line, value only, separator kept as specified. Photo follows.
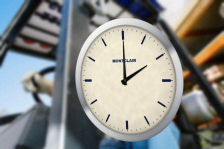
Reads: 2:00
